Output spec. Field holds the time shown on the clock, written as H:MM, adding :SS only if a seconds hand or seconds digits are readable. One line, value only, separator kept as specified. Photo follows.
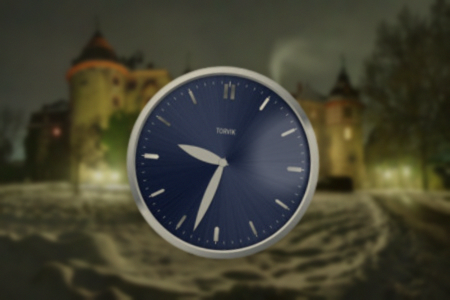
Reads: 9:33
